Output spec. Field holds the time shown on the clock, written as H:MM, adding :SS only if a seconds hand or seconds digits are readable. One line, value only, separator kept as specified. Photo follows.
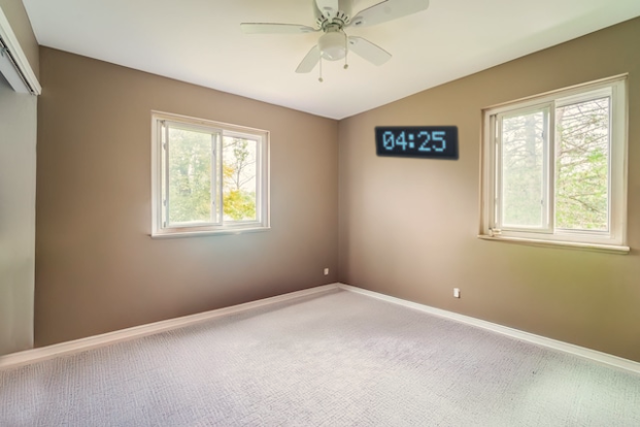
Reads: 4:25
